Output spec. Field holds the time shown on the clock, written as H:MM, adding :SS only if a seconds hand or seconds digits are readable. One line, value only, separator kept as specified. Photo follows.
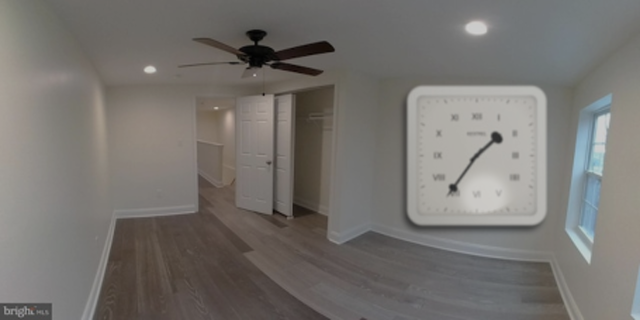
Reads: 1:36
